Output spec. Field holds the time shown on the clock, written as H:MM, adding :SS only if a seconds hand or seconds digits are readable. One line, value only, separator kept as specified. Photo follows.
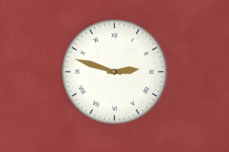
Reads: 2:48
